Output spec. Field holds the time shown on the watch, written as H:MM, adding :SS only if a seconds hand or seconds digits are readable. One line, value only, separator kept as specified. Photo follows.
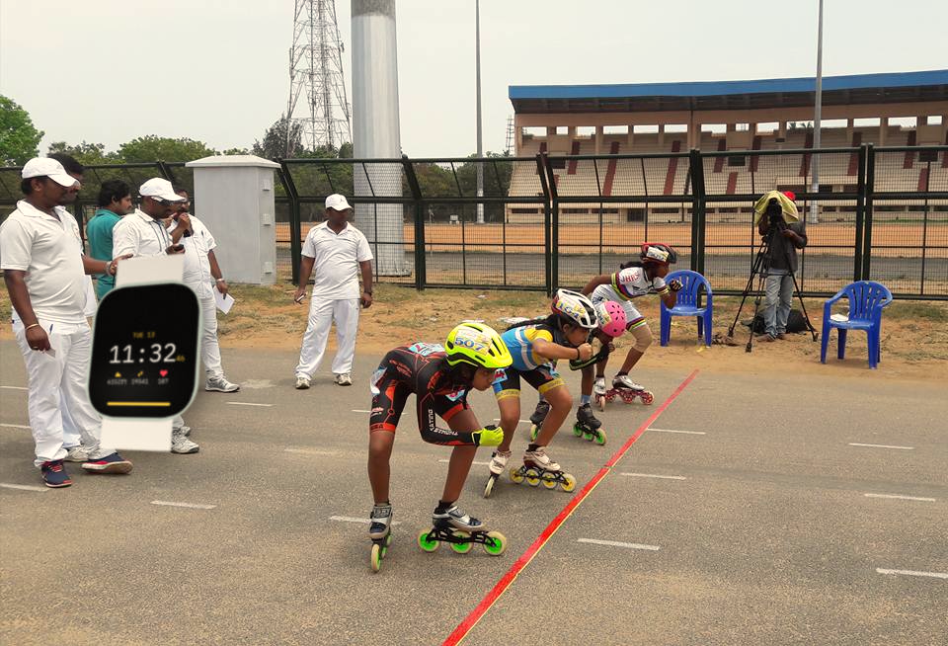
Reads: 11:32
